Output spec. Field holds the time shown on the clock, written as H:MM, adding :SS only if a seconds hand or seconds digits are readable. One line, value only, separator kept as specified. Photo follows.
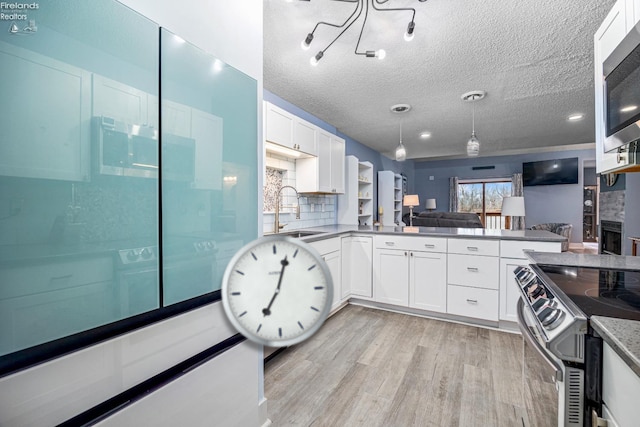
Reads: 7:03
